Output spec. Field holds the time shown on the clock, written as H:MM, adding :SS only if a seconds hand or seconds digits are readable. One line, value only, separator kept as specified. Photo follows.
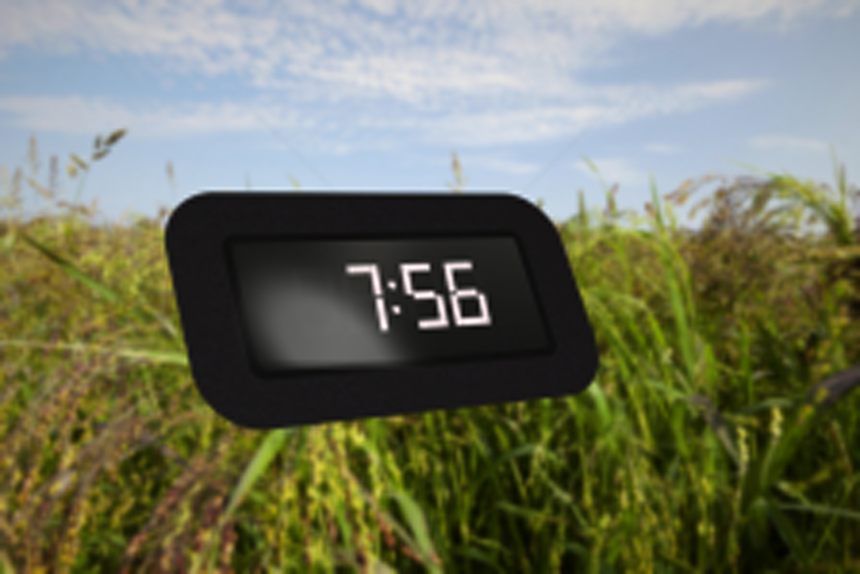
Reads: 7:56
